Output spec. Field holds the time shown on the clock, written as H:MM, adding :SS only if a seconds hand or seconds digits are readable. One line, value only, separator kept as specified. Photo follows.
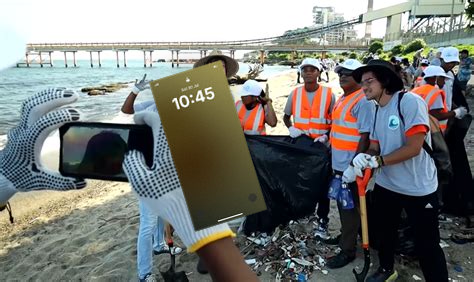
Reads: 10:45
